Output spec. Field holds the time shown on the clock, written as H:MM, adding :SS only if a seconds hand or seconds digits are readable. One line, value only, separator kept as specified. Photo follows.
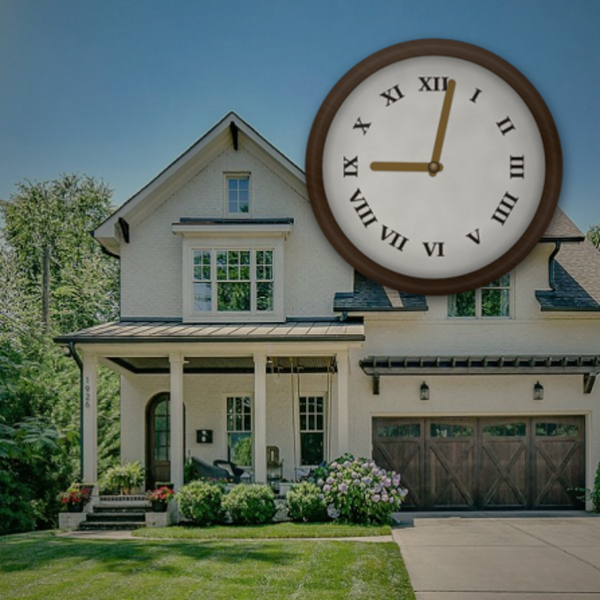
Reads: 9:02
